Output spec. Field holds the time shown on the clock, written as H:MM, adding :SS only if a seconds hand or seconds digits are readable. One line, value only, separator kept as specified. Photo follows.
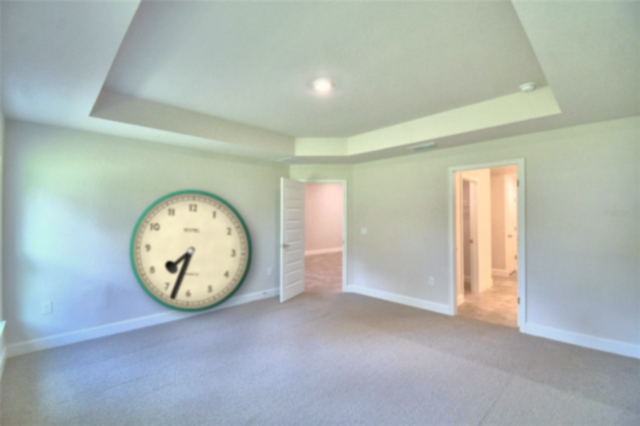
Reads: 7:33
